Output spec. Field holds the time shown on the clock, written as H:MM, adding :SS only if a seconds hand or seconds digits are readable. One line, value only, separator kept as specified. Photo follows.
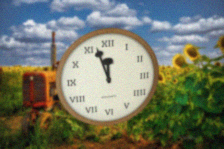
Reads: 11:57
